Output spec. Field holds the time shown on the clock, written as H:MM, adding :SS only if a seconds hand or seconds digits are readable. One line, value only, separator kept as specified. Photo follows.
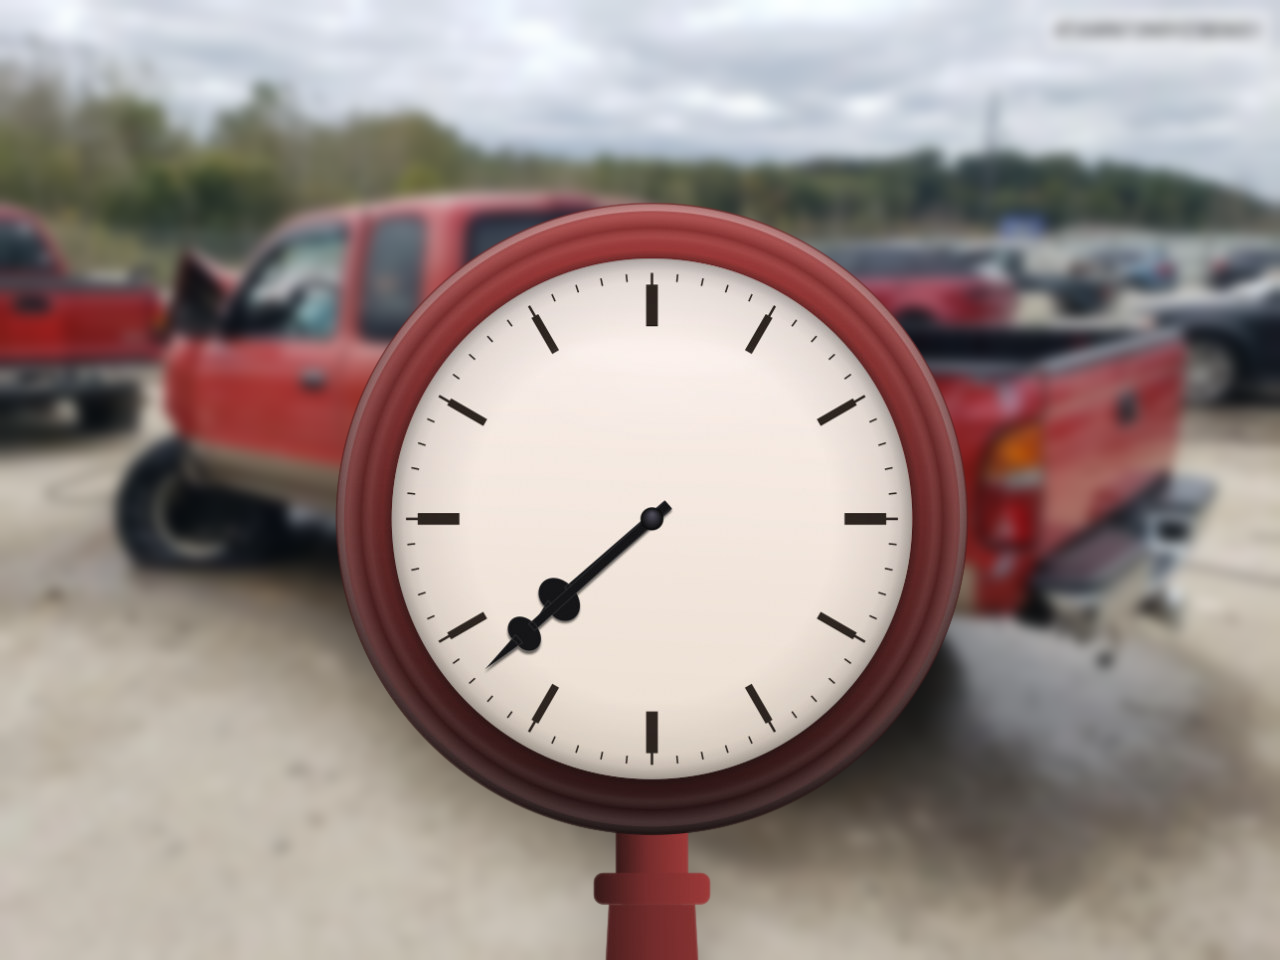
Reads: 7:38
